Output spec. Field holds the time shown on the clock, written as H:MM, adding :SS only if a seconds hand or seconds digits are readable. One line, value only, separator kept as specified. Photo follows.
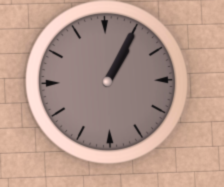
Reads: 1:05
